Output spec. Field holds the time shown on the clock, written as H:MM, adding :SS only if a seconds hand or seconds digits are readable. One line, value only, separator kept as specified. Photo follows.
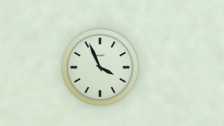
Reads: 3:56
